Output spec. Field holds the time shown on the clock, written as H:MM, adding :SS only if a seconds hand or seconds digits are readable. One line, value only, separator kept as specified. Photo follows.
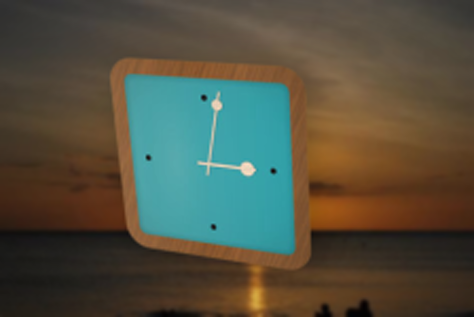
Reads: 3:02
